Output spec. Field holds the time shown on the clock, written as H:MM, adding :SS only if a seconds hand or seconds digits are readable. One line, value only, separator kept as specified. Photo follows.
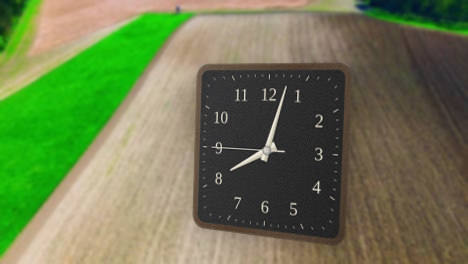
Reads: 8:02:45
